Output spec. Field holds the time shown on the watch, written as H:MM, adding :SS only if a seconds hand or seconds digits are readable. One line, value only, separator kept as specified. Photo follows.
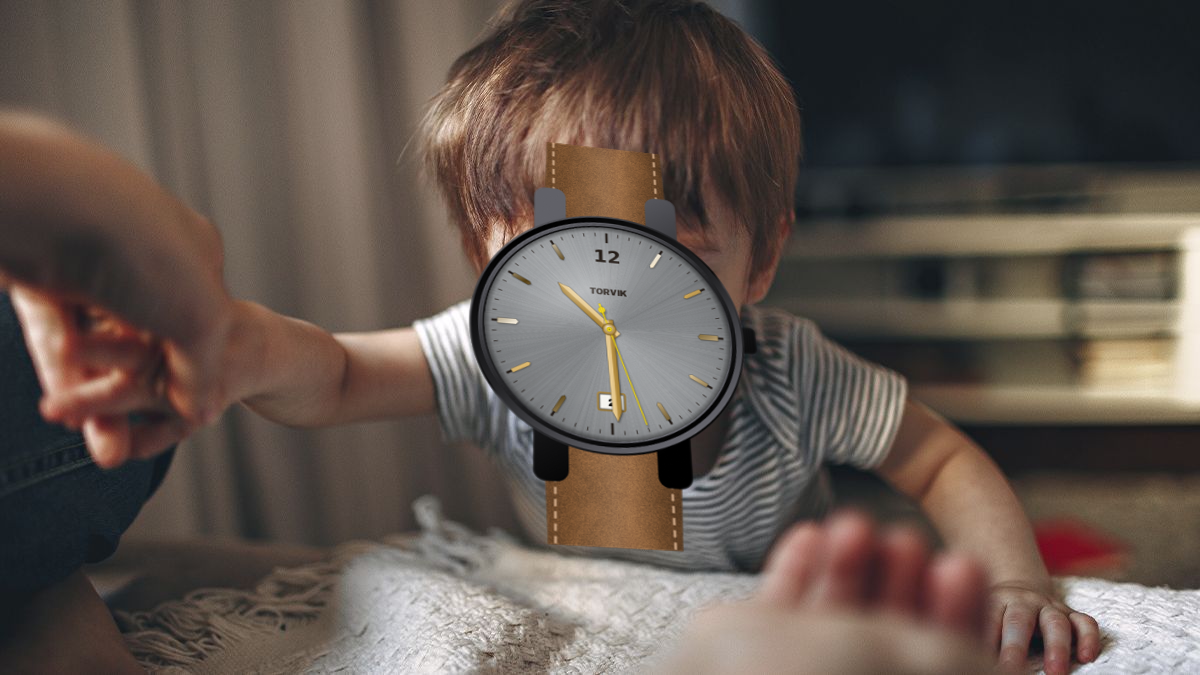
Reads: 10:29:27
